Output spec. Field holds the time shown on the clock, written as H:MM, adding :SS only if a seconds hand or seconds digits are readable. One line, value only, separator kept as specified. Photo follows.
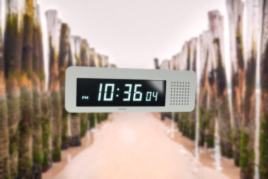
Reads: 10:36:04
